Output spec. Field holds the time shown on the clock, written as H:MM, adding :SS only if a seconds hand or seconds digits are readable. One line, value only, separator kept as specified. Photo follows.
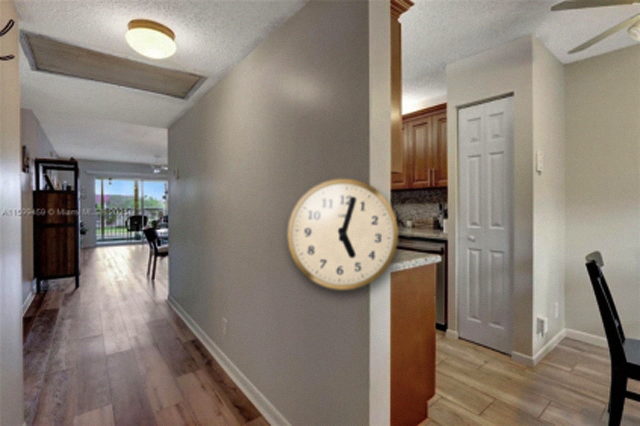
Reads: 5:02
